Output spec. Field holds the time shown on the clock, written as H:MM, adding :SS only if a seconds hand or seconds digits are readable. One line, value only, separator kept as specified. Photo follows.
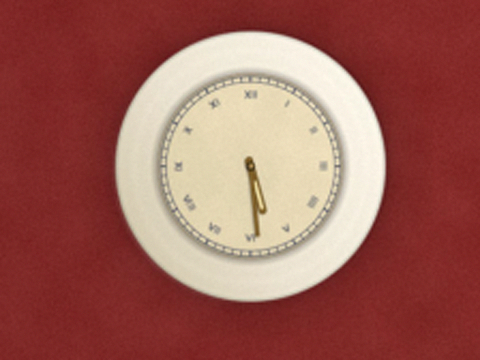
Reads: 5:29
